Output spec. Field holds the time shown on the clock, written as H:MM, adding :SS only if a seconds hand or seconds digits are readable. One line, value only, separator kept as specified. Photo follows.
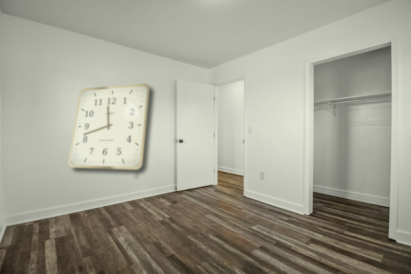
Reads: 11:42
